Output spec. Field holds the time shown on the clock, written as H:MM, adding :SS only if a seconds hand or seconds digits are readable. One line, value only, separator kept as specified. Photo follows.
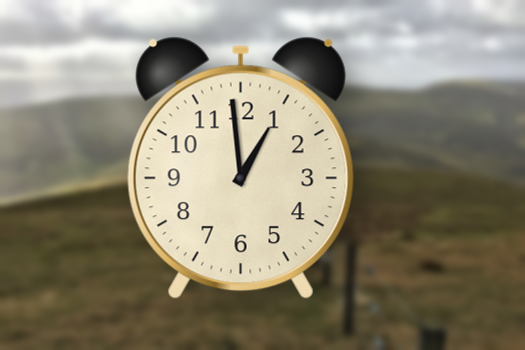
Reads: 12:59
